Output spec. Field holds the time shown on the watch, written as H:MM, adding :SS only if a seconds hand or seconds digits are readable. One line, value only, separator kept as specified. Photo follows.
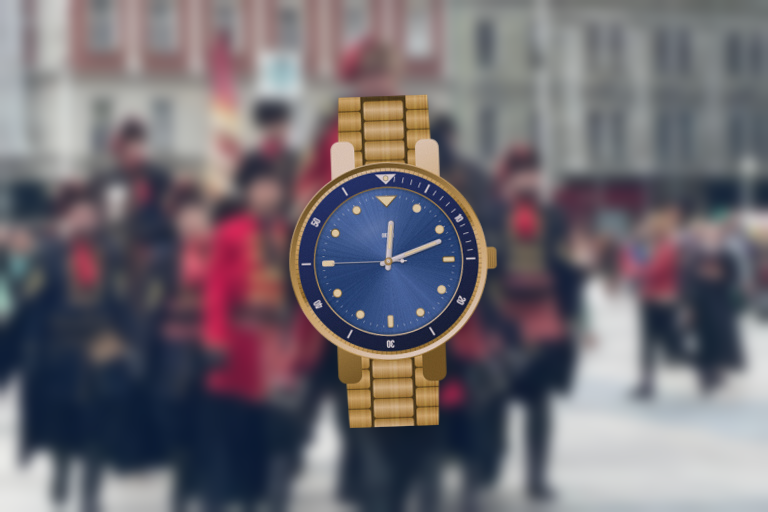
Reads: 12:11:45
